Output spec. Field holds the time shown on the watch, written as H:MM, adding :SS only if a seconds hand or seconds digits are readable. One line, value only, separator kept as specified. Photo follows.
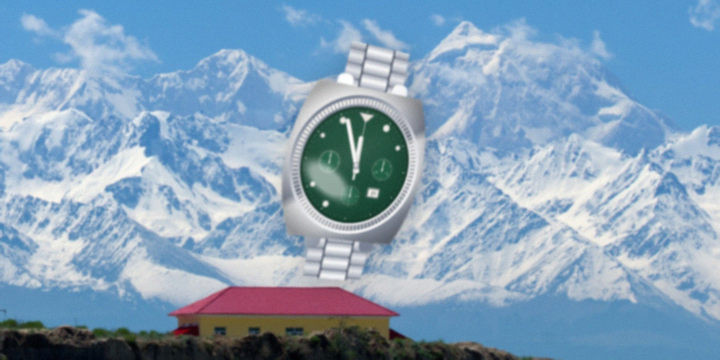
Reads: 11:56
